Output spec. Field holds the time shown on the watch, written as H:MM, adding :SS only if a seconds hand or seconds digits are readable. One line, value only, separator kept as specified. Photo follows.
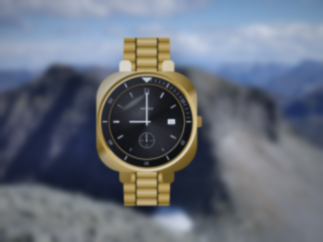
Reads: 9:00
